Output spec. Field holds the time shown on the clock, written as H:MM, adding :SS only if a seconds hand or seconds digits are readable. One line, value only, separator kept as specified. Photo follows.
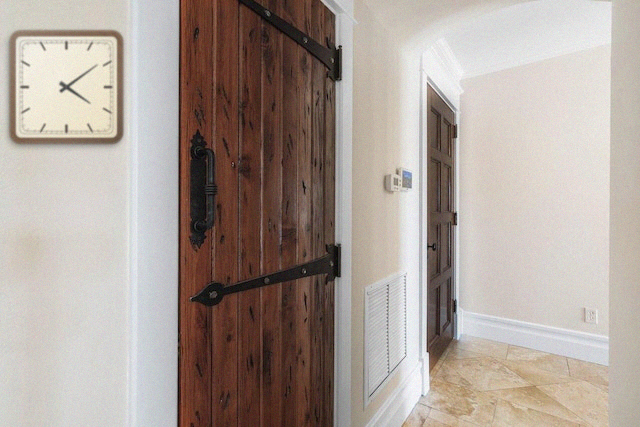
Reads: 4:09
